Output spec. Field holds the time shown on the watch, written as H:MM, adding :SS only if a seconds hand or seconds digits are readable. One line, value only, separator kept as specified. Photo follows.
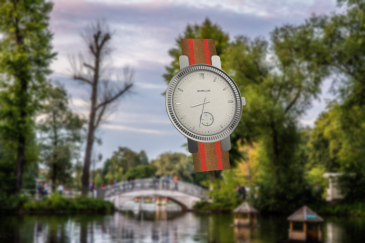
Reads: 8:33
